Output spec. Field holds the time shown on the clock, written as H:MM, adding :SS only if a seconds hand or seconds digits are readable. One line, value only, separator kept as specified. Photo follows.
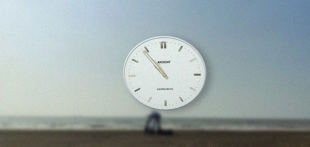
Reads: 10:54
